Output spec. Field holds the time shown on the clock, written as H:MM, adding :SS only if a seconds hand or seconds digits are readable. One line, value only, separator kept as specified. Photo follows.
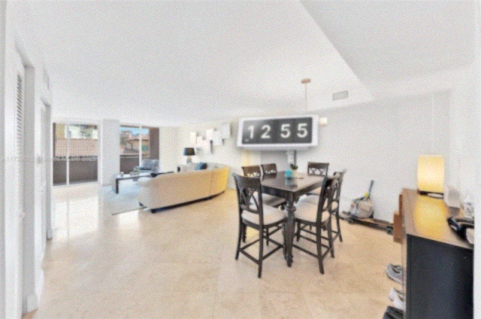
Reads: 12:55
